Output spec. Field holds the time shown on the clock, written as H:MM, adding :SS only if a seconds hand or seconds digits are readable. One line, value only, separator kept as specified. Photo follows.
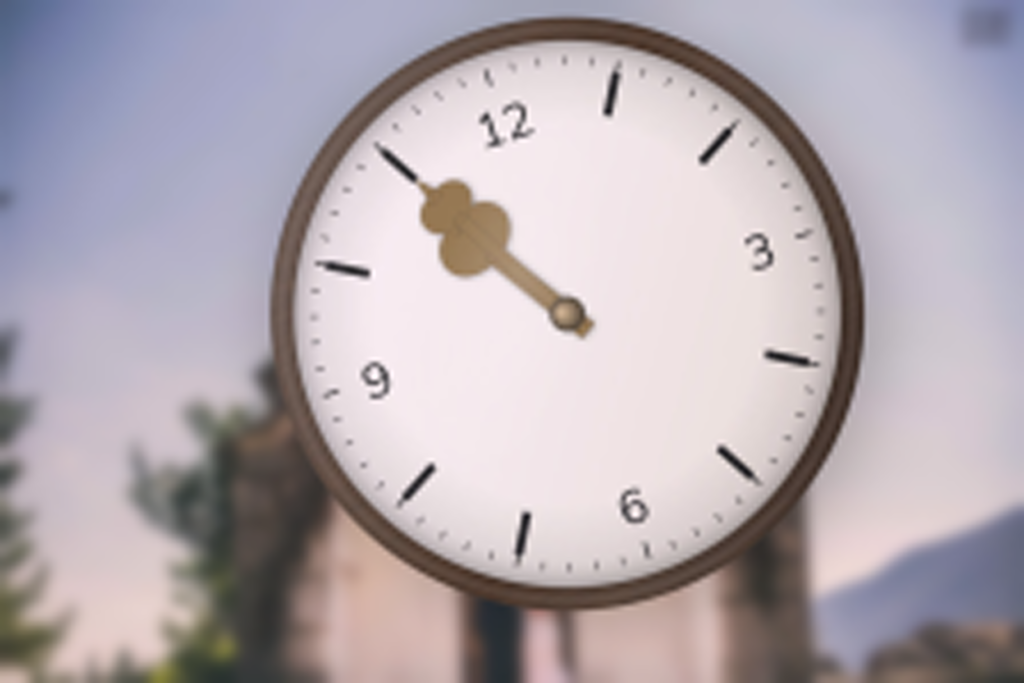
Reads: 10:55
